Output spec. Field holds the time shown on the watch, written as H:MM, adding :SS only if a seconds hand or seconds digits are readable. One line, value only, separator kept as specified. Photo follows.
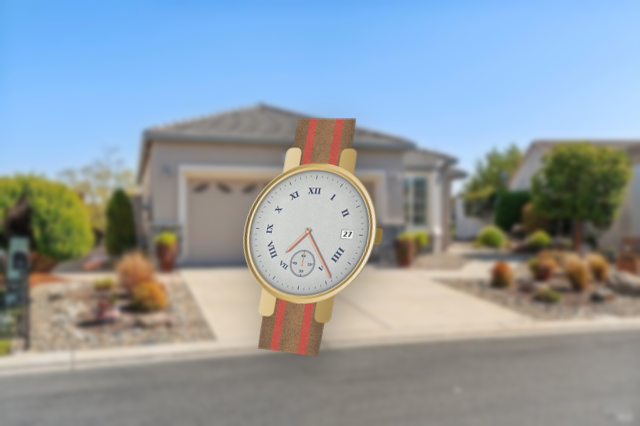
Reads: 7:24
